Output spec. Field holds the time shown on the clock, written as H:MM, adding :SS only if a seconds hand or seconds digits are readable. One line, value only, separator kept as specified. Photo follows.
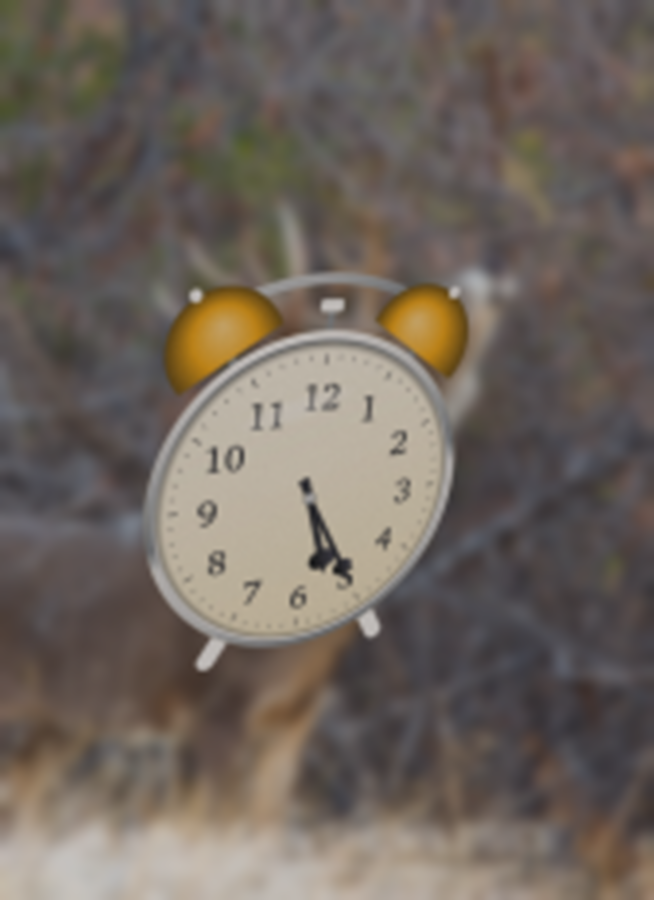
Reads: 5:25
